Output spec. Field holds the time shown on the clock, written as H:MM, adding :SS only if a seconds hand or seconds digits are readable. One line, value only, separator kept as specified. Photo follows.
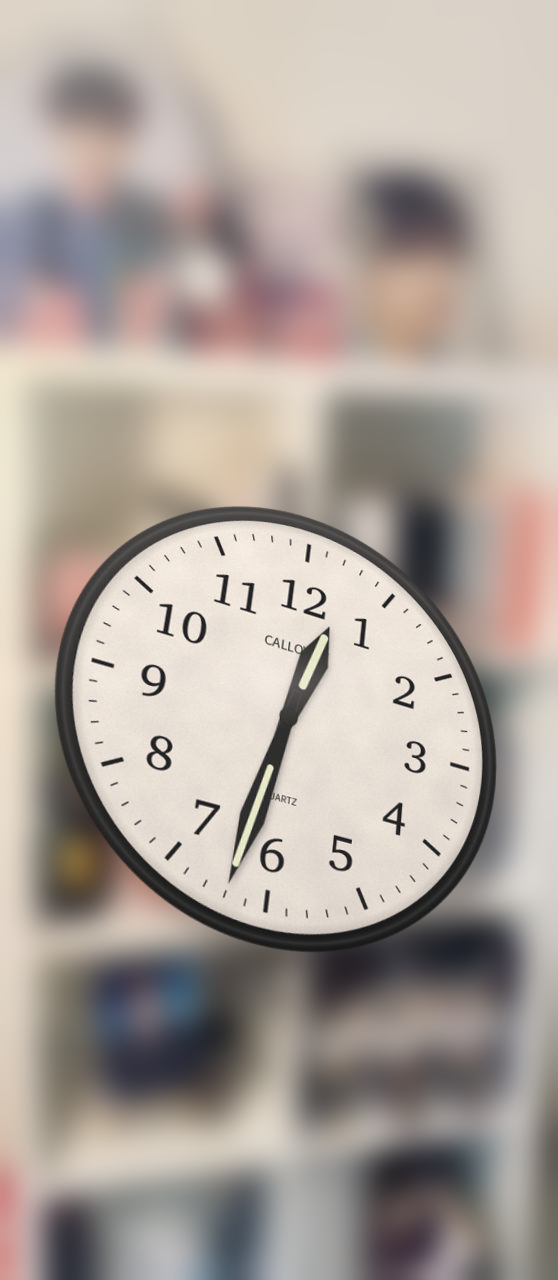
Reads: 12:32
